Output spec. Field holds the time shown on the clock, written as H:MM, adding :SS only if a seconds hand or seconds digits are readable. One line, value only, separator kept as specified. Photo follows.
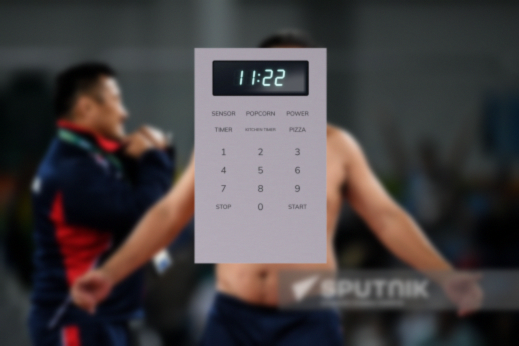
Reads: 11:22
